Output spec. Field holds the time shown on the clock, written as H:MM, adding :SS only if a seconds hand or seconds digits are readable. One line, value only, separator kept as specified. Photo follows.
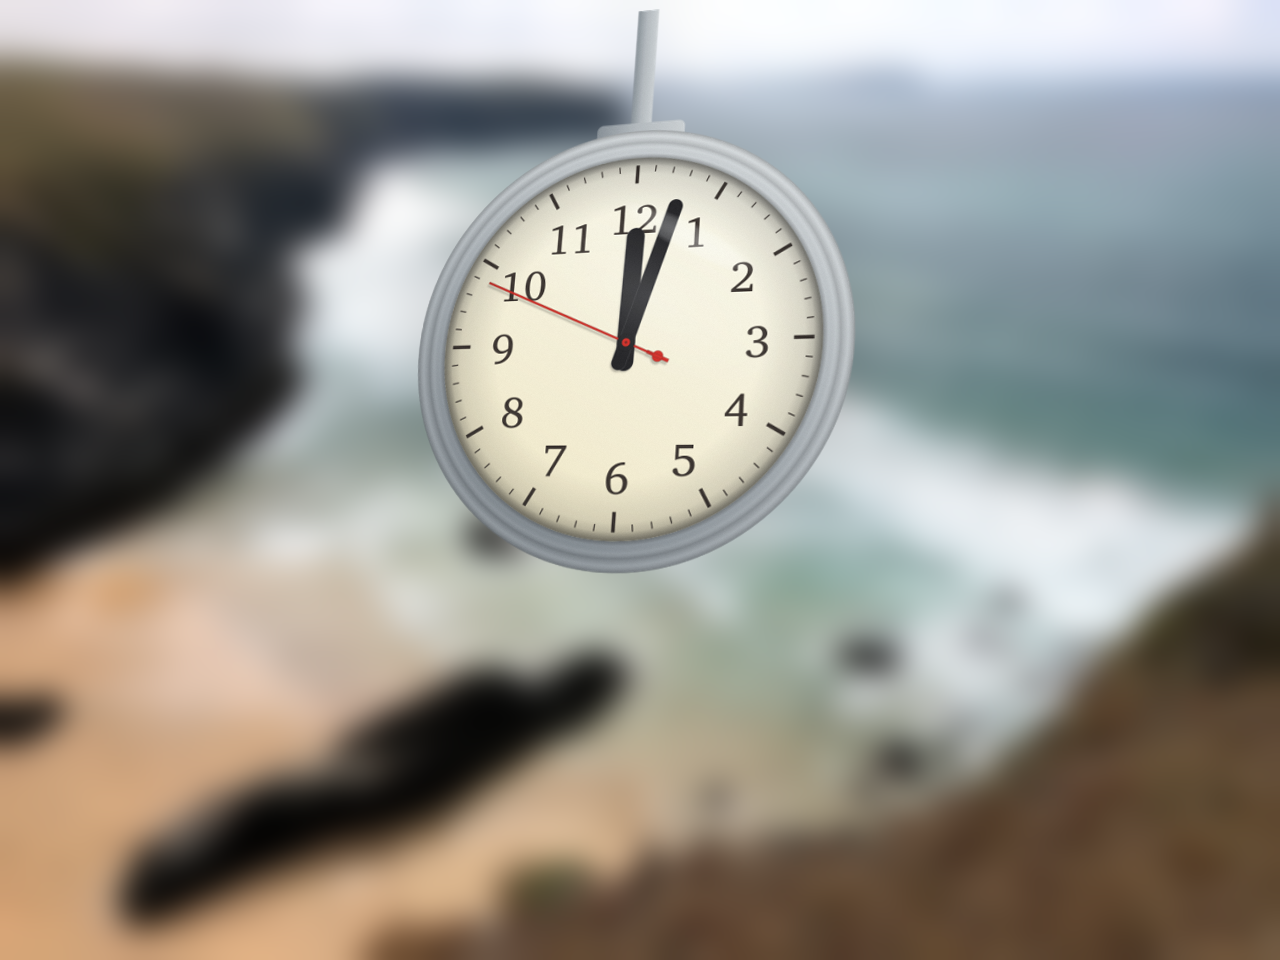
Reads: 12:02:49
